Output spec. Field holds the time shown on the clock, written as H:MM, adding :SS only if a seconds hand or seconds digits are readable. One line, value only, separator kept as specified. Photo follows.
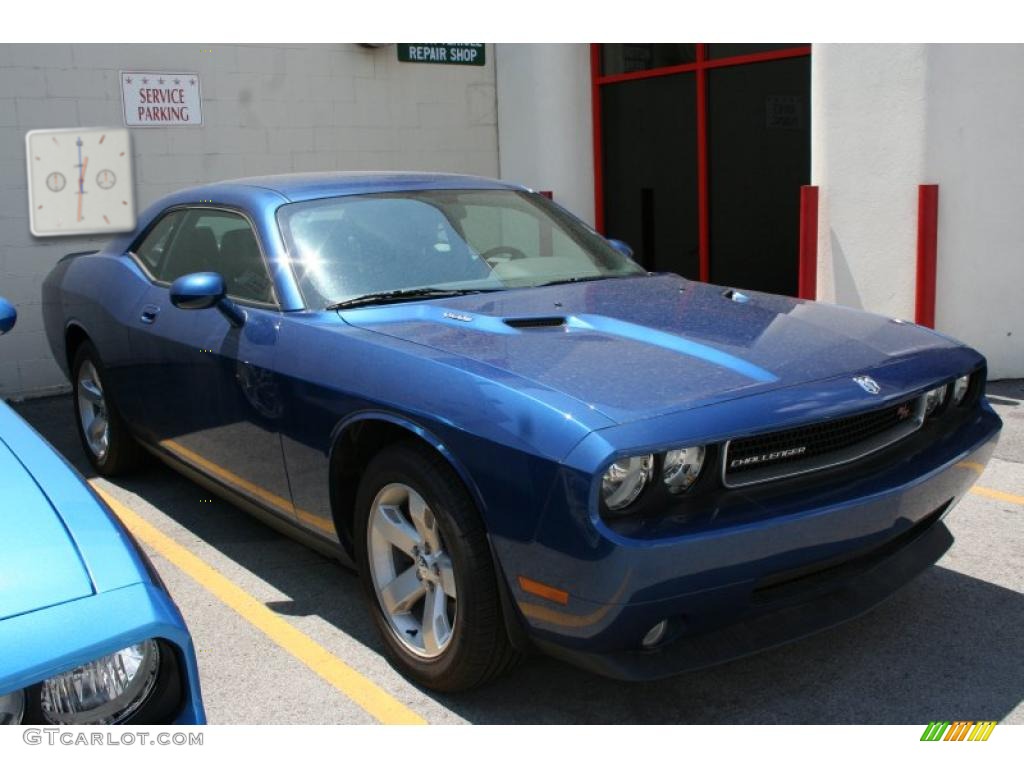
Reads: 12:31
